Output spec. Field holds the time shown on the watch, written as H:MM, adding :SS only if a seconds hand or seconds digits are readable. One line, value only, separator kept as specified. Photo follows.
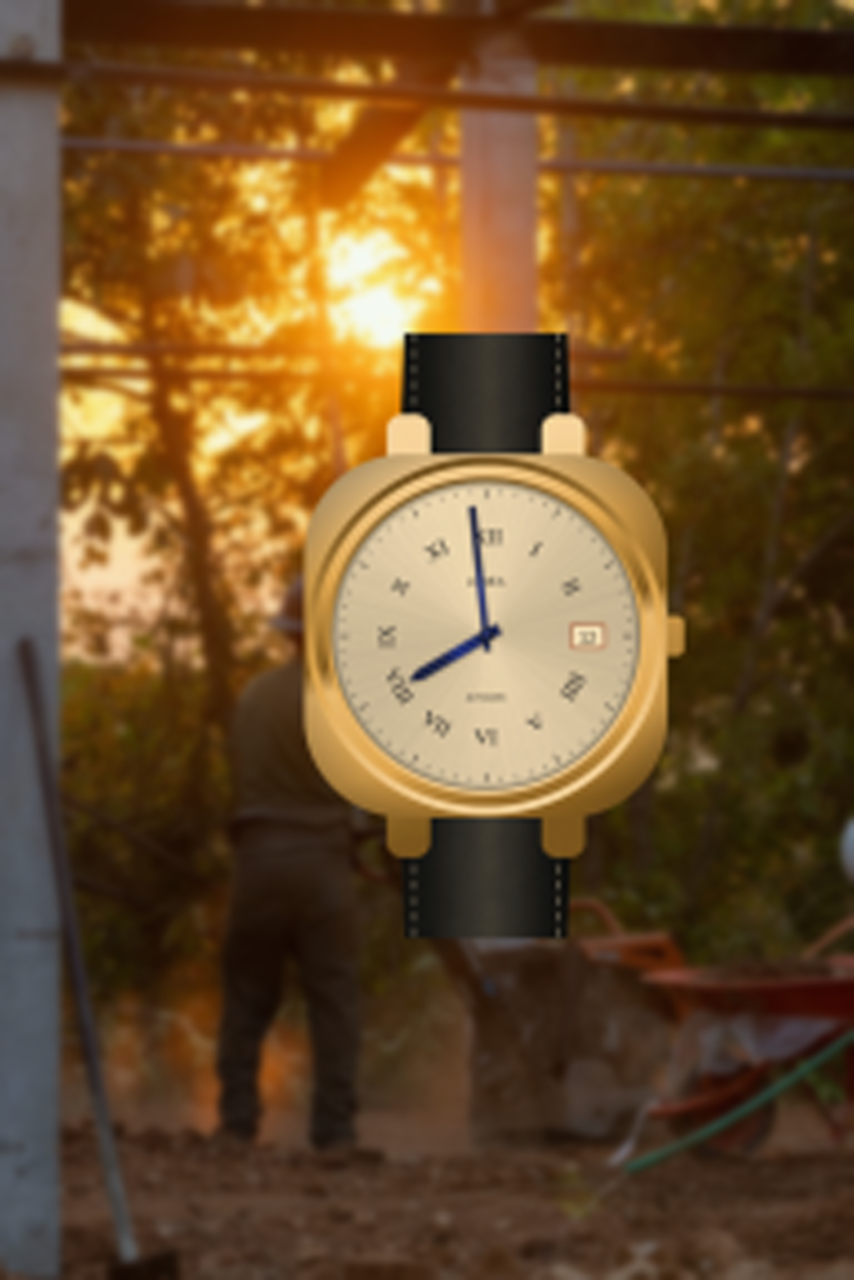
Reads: 7:59
